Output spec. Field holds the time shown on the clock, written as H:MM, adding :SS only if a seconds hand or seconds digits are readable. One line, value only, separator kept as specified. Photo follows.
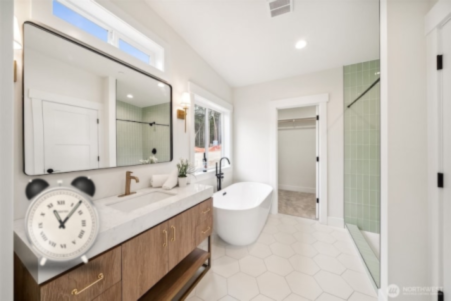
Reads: 11:07
